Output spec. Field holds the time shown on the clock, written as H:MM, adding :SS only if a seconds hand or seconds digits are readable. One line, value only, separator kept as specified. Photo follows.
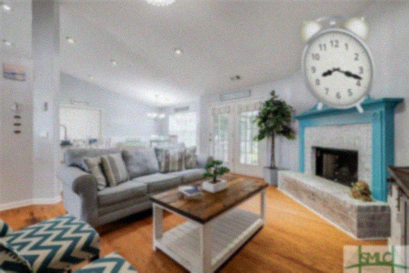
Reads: 8:18
